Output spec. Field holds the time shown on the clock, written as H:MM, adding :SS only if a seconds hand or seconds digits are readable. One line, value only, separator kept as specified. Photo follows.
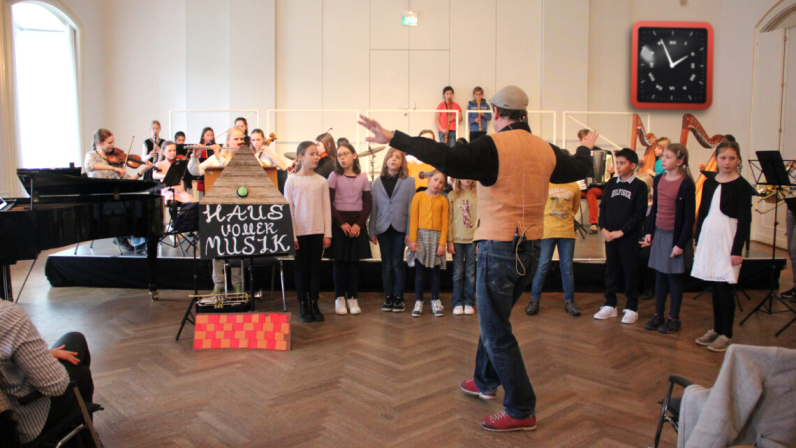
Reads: 1:56
